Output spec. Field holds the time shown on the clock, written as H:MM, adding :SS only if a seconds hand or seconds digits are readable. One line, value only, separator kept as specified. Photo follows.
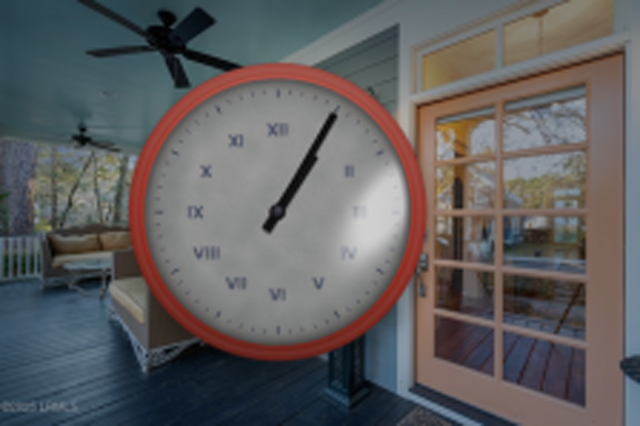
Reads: 1:05
